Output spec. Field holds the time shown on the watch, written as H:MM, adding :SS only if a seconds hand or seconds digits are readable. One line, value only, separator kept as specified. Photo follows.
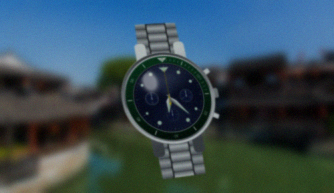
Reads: 6:23
